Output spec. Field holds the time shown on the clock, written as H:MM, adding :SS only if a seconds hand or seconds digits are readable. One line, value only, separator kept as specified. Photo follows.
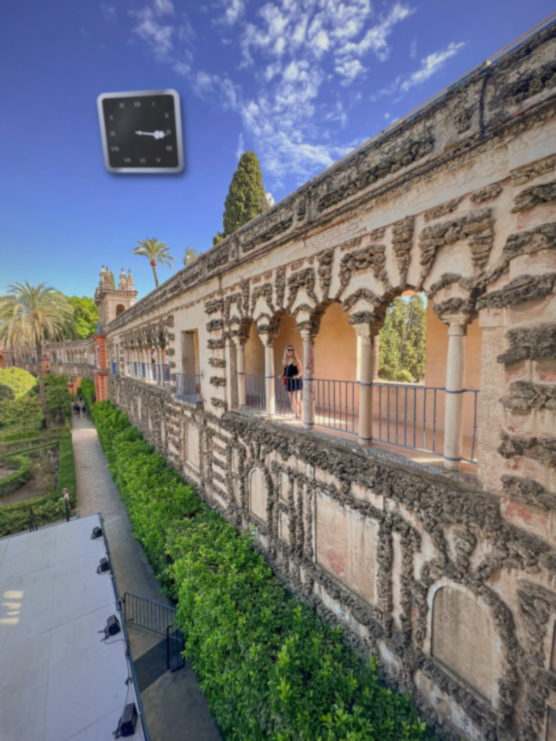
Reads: 3:16
